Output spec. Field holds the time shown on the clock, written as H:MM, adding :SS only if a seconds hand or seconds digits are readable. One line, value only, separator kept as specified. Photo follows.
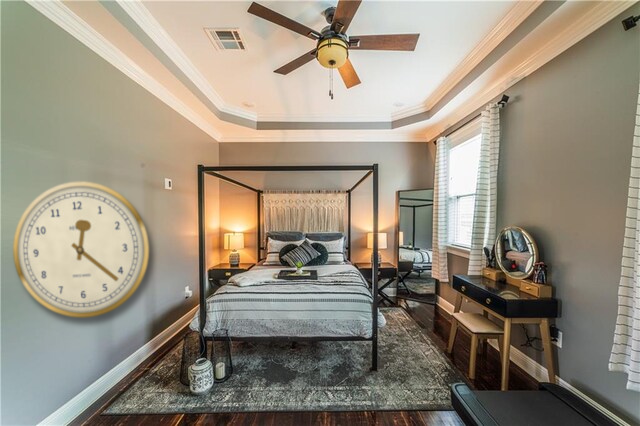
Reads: 12:22
